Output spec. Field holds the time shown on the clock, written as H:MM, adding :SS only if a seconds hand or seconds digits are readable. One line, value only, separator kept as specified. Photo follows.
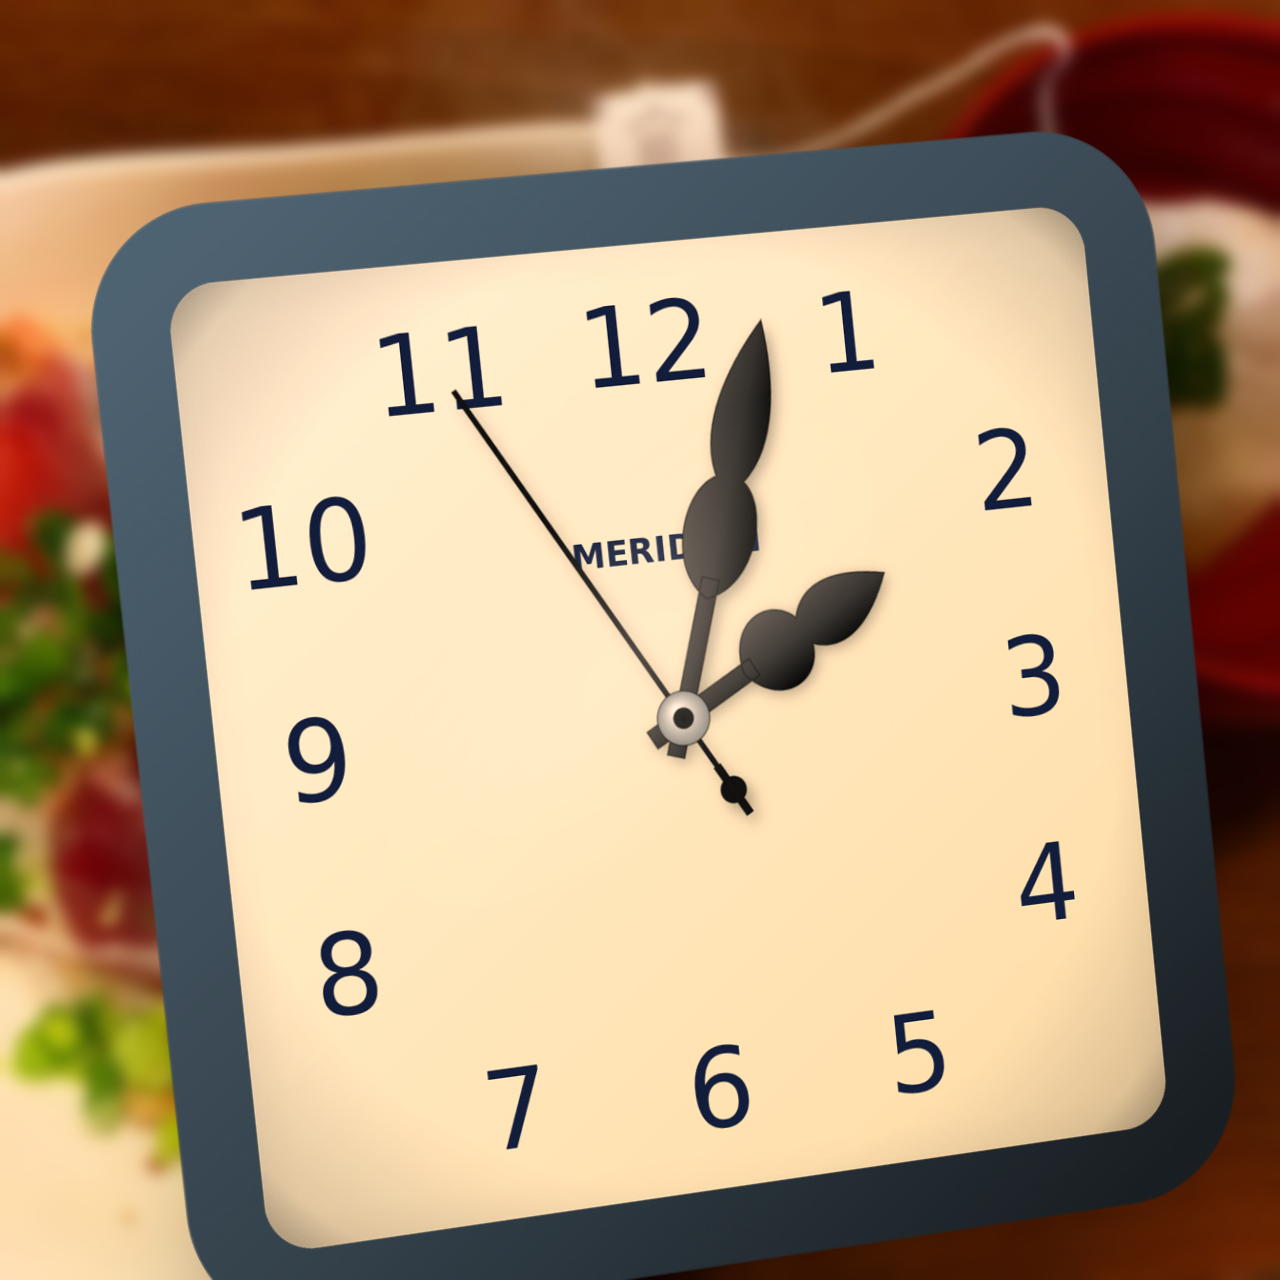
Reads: 2:02:55
